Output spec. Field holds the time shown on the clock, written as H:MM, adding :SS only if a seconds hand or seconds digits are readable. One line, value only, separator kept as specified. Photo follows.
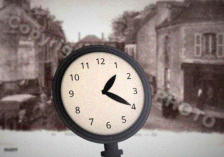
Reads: 1:20
